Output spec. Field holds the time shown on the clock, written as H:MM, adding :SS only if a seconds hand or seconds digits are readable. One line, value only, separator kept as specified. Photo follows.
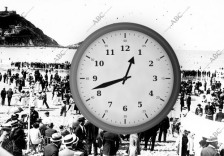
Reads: 12:42
